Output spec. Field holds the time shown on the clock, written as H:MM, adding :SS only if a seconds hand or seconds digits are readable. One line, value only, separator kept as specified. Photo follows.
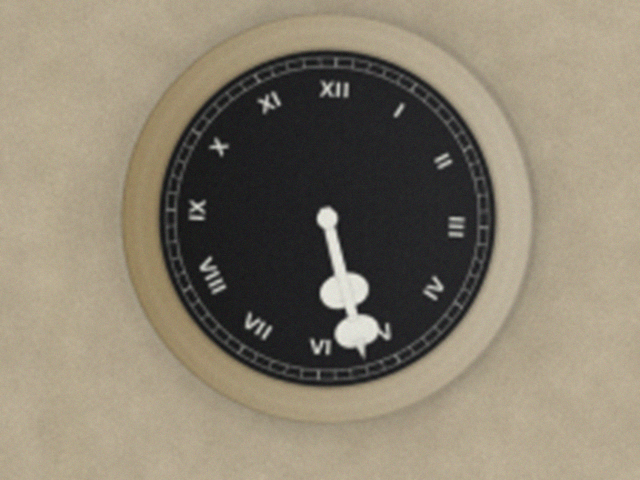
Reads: 5:27
